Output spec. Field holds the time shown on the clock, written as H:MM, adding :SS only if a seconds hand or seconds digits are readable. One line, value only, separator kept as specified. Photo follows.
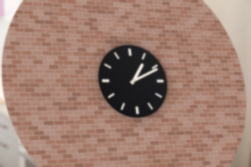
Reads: 1:11
